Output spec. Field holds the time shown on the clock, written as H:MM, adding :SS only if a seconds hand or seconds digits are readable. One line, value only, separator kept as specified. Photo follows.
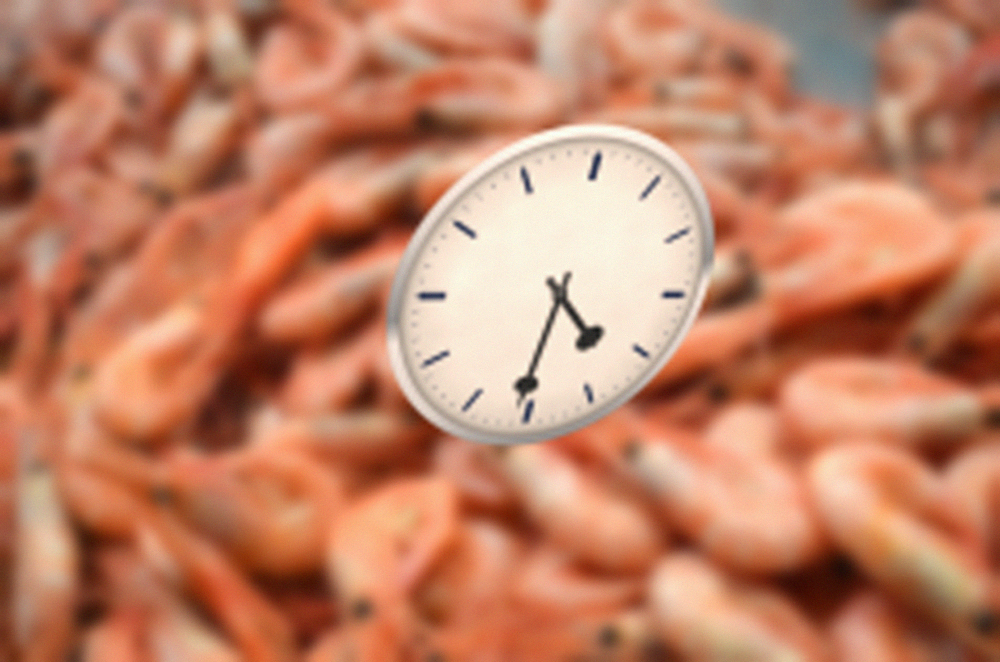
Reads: 4:31
